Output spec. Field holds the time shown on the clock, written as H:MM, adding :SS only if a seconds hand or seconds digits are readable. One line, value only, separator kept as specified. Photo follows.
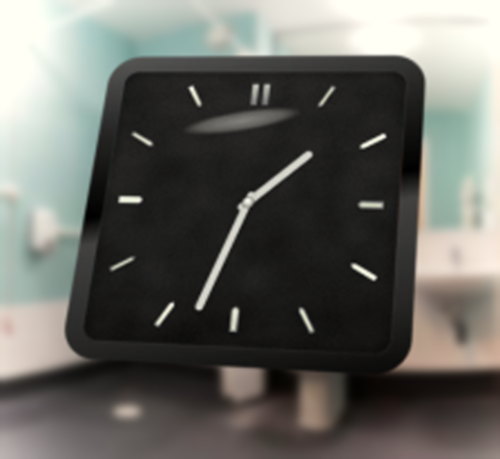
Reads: 1:33
